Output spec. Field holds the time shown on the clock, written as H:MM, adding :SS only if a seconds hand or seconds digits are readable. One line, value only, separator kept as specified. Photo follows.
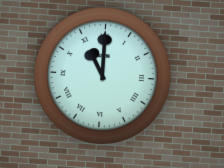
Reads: 11:00
